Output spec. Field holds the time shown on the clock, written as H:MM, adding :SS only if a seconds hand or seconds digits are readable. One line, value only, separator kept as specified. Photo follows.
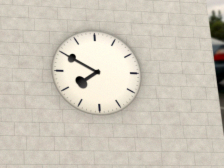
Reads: 7:50
